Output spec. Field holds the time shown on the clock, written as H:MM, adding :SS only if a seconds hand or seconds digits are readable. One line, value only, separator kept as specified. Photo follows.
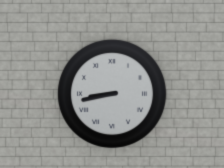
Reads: 8:43
